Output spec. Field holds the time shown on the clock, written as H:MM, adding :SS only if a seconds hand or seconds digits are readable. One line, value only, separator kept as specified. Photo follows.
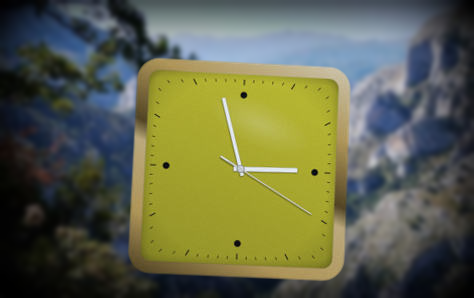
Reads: 2:57:20
